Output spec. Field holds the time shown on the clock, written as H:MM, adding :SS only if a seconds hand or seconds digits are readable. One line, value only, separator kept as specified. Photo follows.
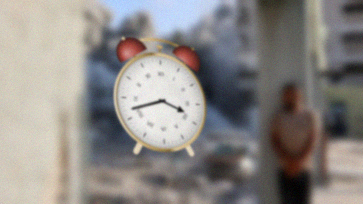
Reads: 3:42
